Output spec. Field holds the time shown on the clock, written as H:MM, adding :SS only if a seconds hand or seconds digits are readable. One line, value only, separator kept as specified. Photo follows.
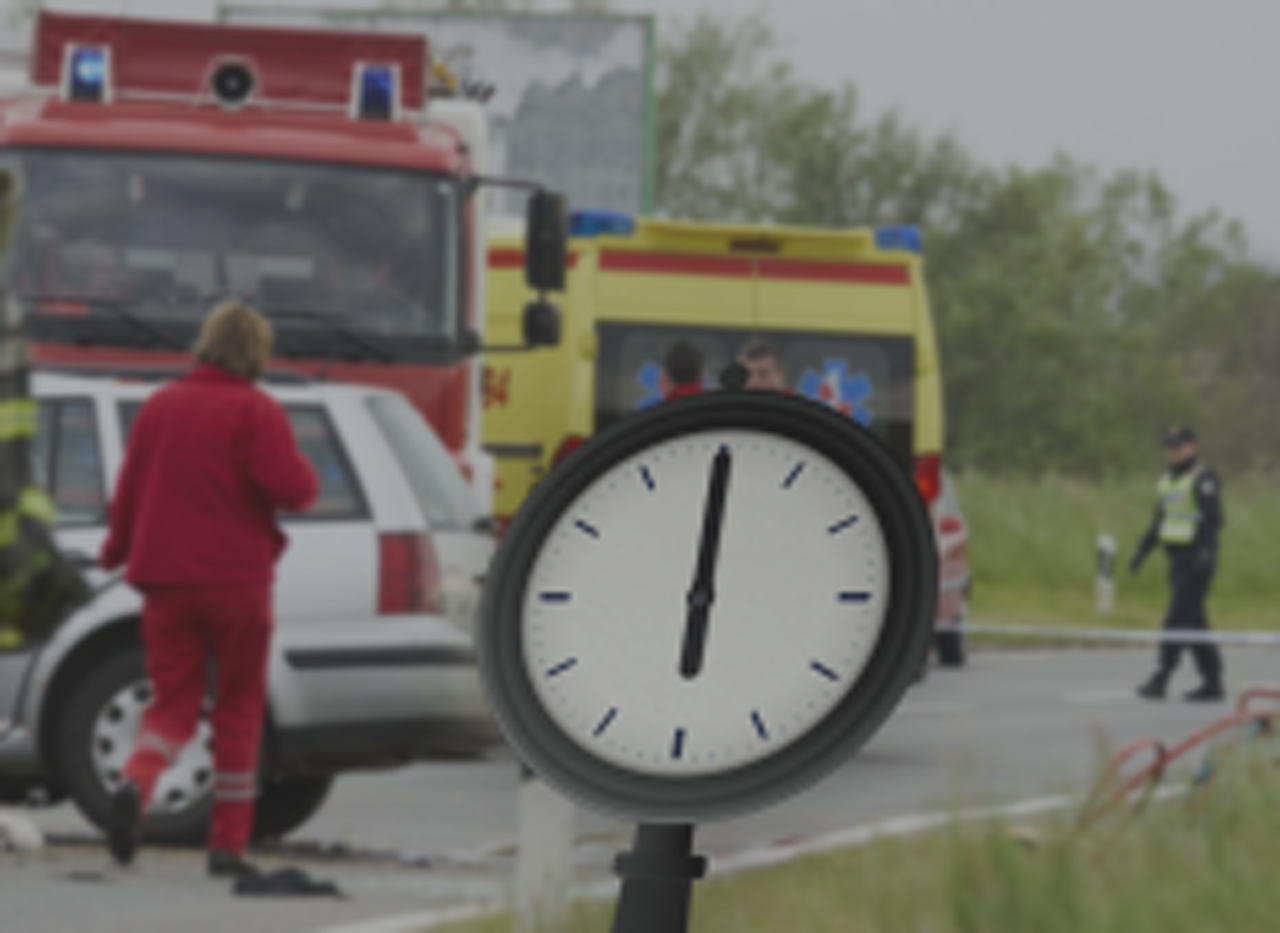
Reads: 6:00
